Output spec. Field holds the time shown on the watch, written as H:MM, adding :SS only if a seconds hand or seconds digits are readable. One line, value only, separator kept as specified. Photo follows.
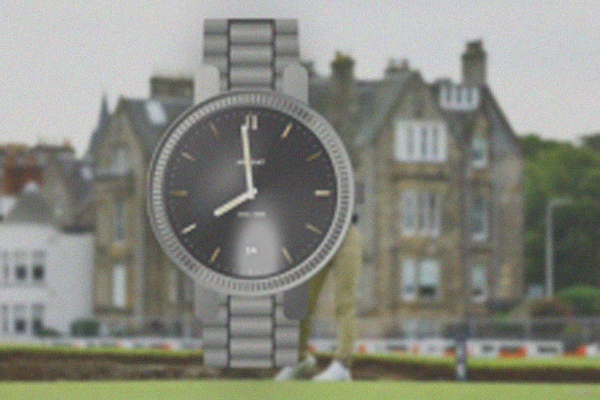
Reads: 7:59
